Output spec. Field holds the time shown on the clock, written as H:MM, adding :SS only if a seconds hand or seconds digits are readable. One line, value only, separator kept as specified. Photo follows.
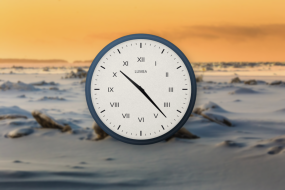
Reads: 10:23
